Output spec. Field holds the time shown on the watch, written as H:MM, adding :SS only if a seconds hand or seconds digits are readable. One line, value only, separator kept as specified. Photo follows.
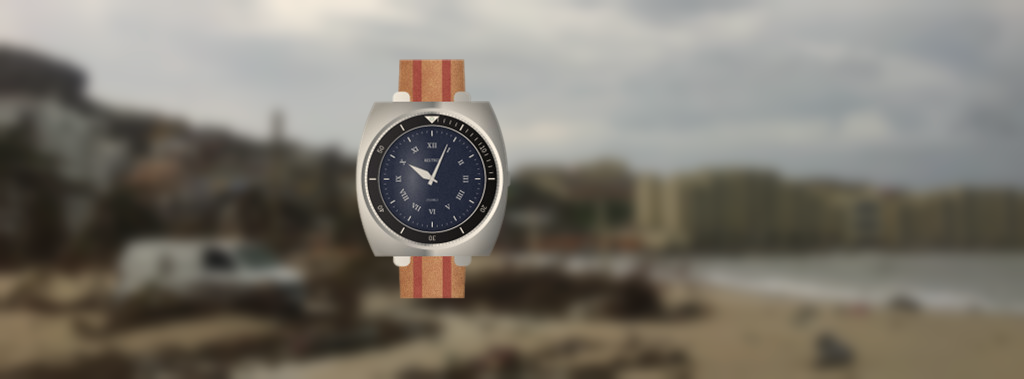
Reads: 10:04
